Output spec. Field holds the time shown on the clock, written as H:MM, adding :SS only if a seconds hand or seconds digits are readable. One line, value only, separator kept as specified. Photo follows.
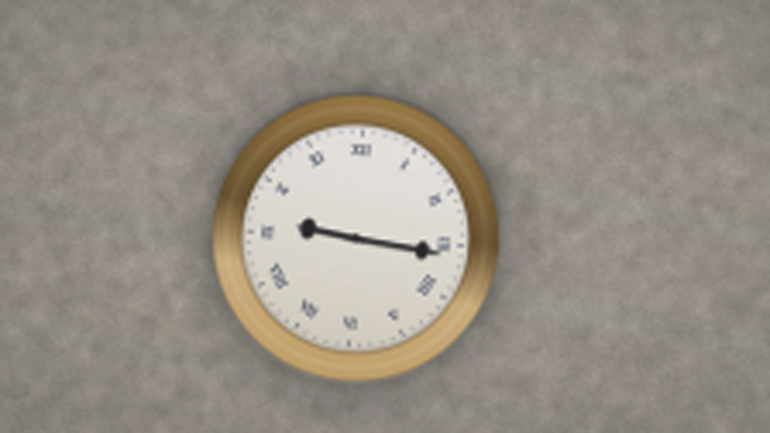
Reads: 9:16
